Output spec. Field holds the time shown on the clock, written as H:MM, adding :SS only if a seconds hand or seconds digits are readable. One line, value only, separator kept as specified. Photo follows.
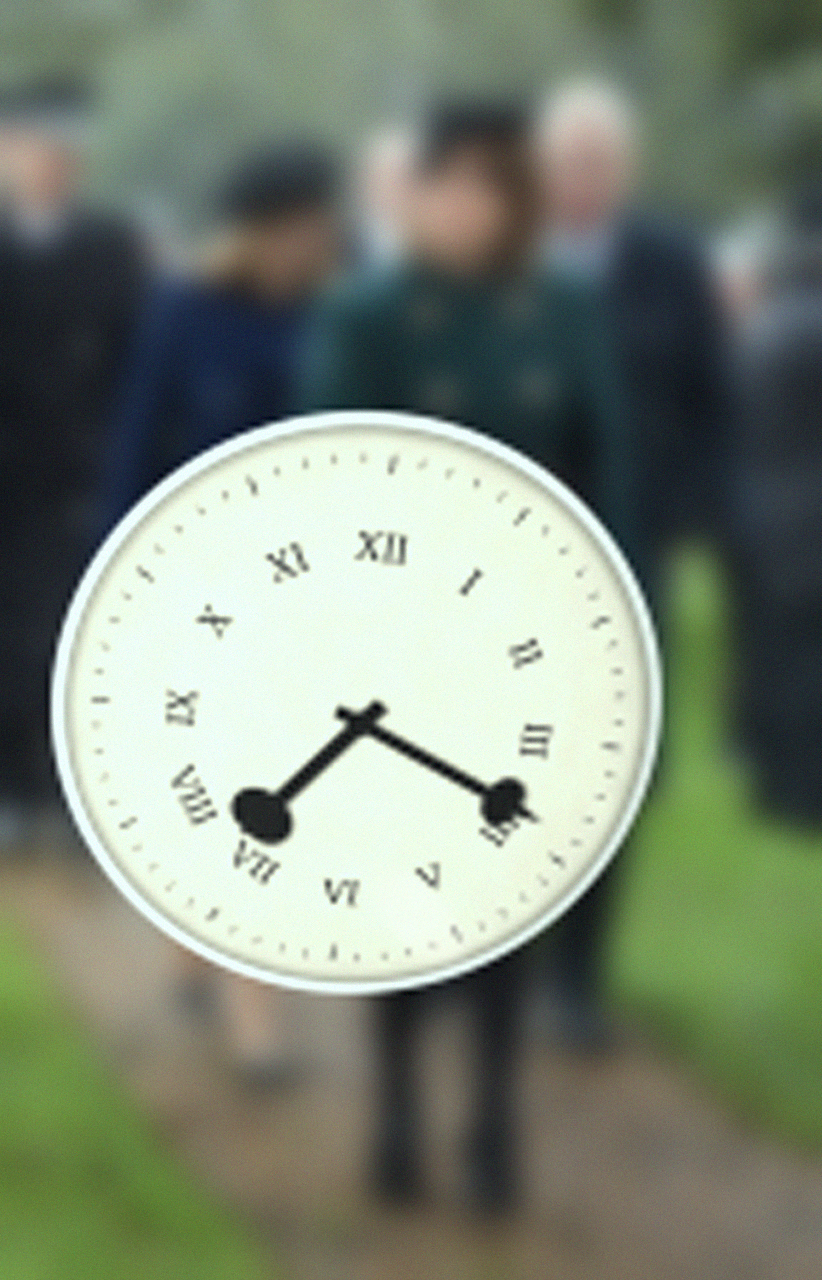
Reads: 7:19
